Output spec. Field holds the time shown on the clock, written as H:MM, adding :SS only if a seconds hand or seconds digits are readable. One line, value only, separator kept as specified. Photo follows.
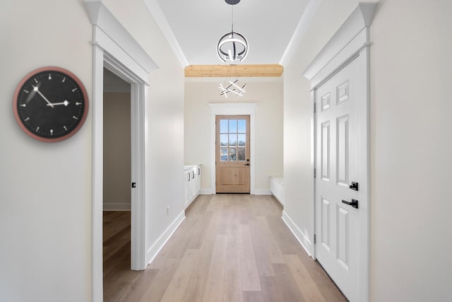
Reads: 2:53
